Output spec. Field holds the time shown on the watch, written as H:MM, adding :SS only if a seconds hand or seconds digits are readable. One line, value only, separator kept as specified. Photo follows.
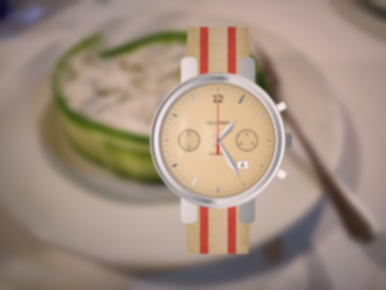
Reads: 1:25
